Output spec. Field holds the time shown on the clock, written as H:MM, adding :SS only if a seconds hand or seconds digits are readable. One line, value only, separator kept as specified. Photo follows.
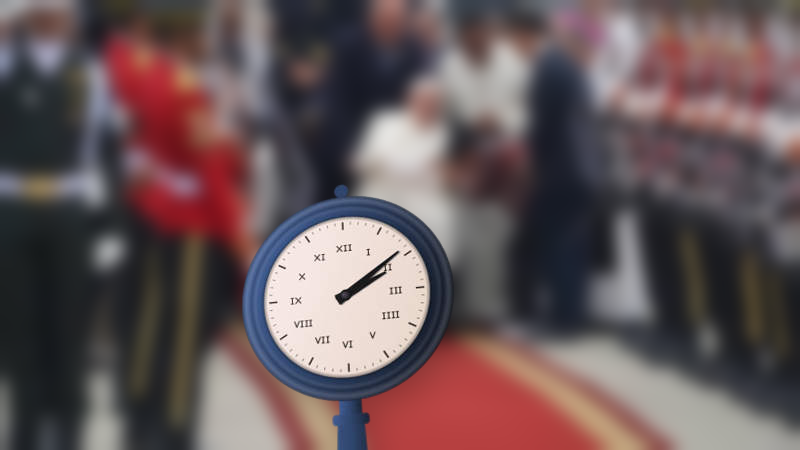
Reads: 2:09
